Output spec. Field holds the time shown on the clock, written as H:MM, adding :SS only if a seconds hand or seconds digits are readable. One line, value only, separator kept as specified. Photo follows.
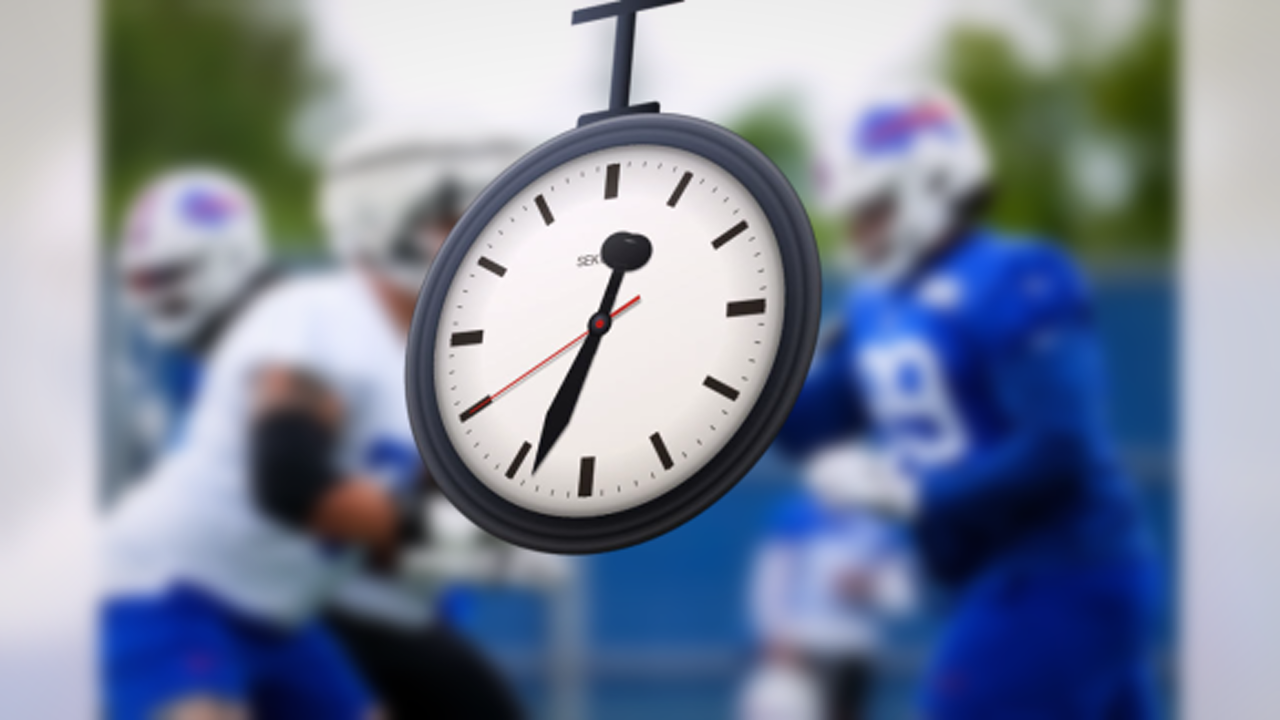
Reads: 12:33:40
